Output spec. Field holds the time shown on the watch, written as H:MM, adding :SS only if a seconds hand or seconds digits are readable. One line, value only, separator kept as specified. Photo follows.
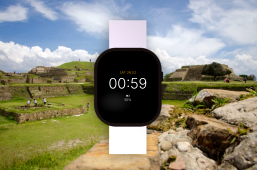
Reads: 0:59
